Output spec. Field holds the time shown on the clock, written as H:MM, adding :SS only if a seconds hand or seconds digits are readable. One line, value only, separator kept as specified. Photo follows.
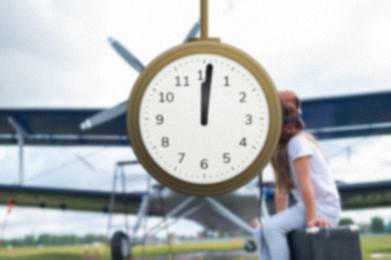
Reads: 12:01
